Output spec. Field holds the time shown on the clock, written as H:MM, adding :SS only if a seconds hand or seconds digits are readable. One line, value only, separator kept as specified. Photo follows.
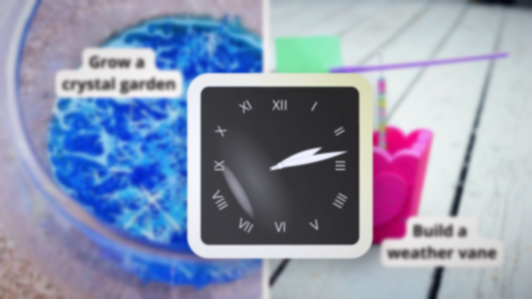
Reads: 2:13
